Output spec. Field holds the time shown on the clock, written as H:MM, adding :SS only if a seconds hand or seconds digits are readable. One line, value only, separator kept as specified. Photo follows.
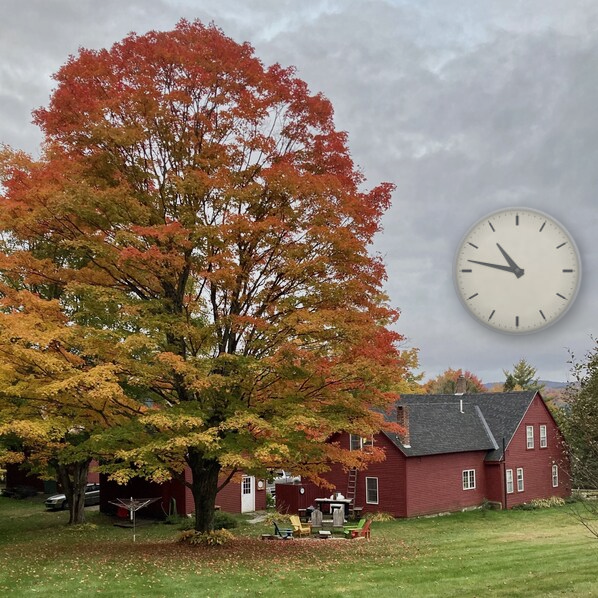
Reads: 10:47
